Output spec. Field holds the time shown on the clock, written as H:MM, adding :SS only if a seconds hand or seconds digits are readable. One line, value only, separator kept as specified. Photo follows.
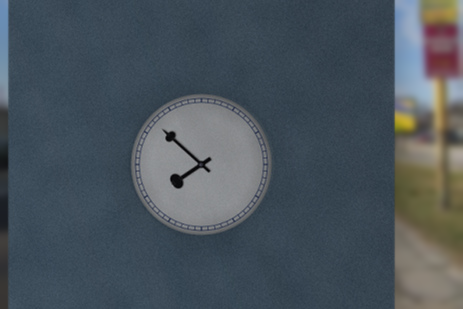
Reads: 7:52
